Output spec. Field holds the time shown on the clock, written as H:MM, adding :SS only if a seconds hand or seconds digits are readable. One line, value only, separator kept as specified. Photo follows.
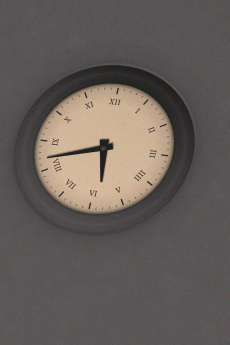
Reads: 5:42
